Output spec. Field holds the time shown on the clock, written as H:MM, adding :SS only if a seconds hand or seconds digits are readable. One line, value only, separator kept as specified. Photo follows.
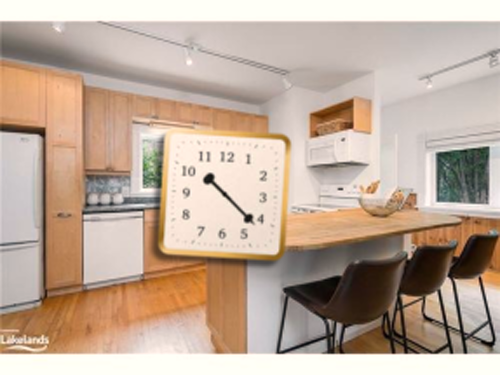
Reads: 10:22
